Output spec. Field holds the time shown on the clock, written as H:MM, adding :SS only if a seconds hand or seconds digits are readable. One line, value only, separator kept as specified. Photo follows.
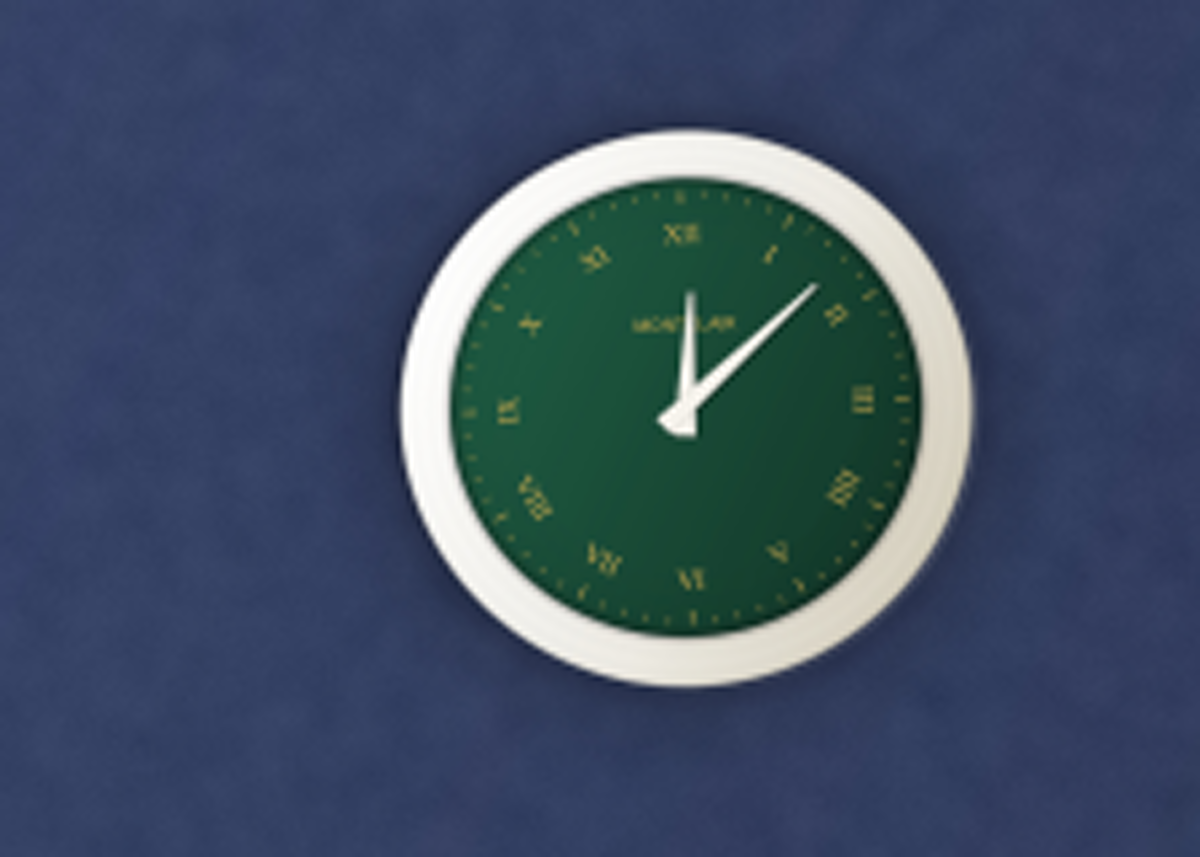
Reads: 12:08
